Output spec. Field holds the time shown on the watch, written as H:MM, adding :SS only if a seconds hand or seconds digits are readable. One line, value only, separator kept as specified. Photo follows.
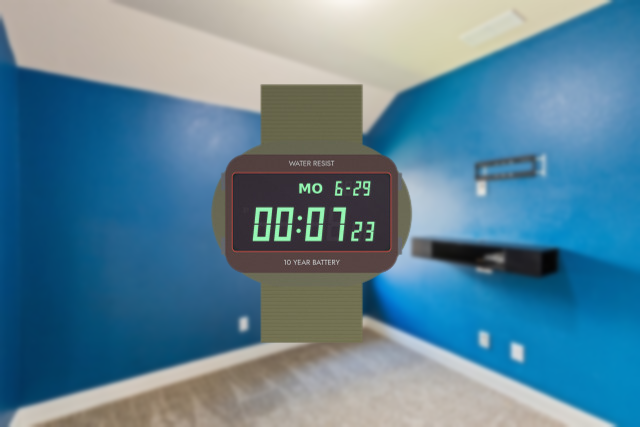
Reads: 0:07:23
